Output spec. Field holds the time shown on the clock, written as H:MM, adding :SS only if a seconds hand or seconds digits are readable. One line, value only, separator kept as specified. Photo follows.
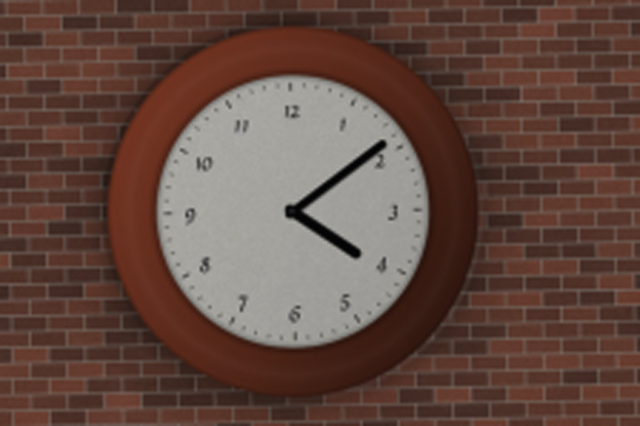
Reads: 4:09
